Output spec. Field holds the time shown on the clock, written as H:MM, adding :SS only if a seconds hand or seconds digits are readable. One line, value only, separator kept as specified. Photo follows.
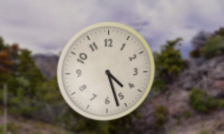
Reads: 4:27
